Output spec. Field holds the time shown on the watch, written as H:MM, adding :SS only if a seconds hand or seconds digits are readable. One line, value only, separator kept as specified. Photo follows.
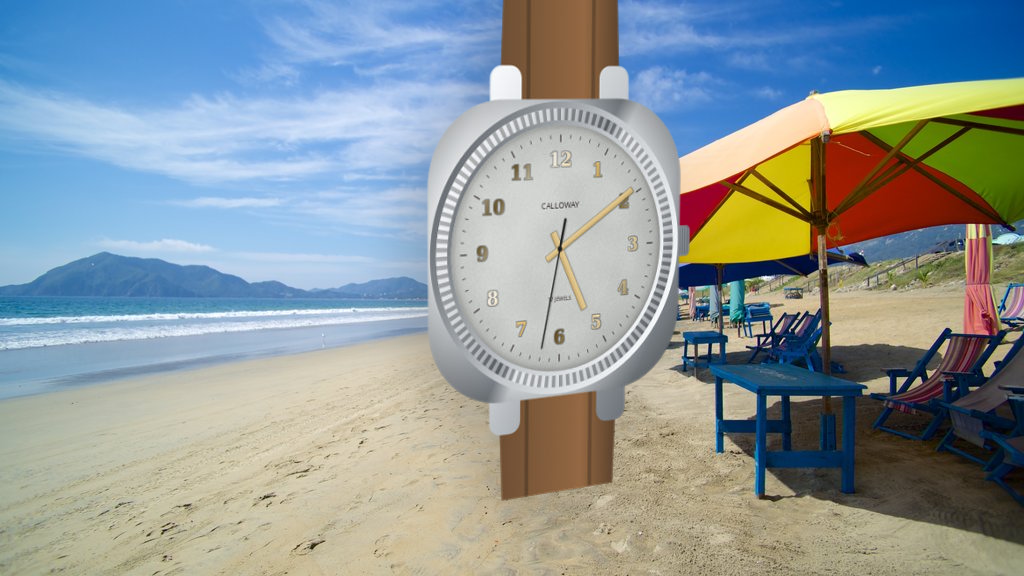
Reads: 5:09:32
